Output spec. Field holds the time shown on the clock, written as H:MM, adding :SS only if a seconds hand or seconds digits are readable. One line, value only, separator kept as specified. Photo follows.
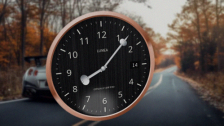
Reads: 8:07
